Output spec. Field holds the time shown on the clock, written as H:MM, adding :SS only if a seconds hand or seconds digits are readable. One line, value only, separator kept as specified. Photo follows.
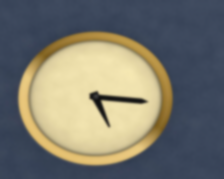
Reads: 5:16
